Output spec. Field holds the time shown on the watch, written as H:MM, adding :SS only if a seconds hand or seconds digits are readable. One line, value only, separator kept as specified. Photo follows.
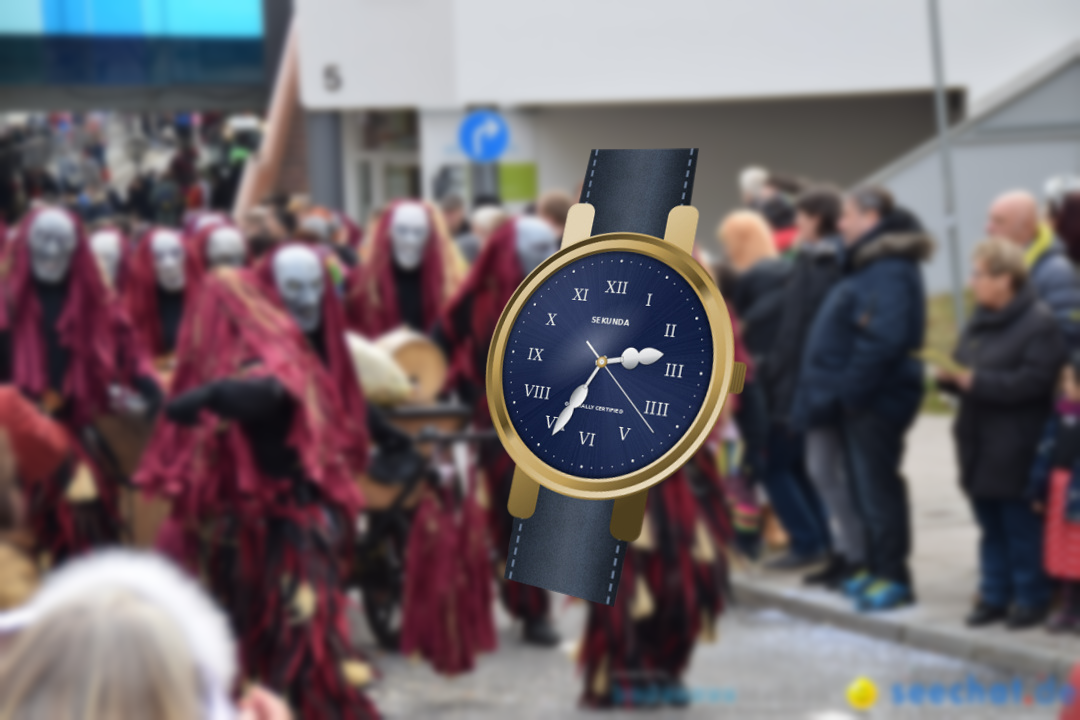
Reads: 2:34:22
